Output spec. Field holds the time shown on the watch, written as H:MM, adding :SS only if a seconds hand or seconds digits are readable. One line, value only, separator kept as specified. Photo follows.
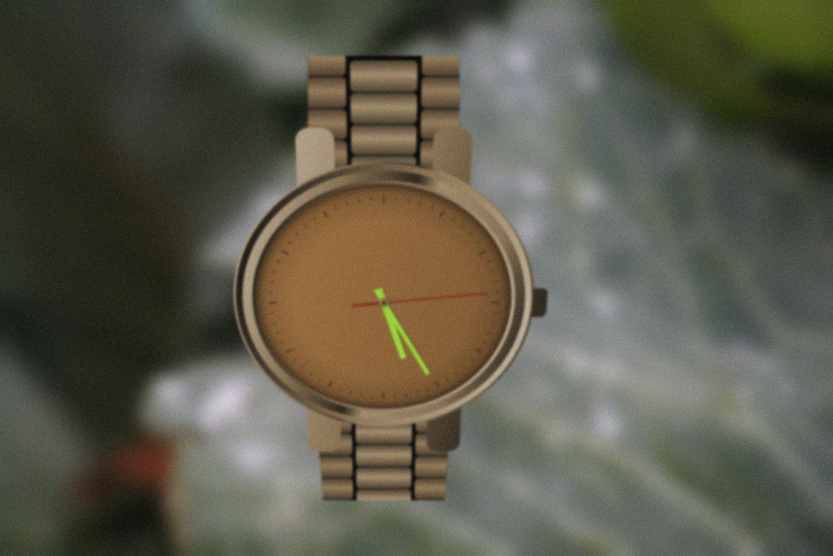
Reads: 5:25:14
